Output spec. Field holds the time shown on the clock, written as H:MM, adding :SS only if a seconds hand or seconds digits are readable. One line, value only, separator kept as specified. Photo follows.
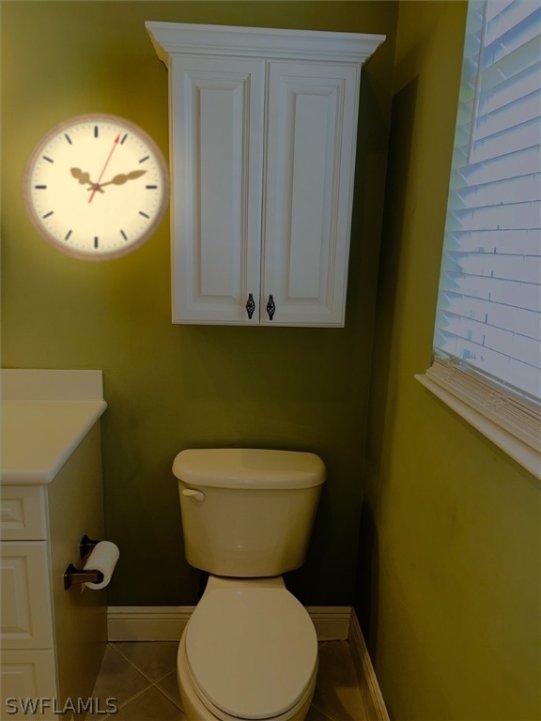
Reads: 10:12:04
